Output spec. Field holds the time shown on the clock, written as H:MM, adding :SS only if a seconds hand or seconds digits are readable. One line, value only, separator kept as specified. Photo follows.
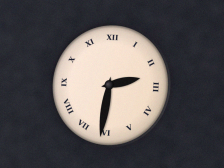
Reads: 2:31
